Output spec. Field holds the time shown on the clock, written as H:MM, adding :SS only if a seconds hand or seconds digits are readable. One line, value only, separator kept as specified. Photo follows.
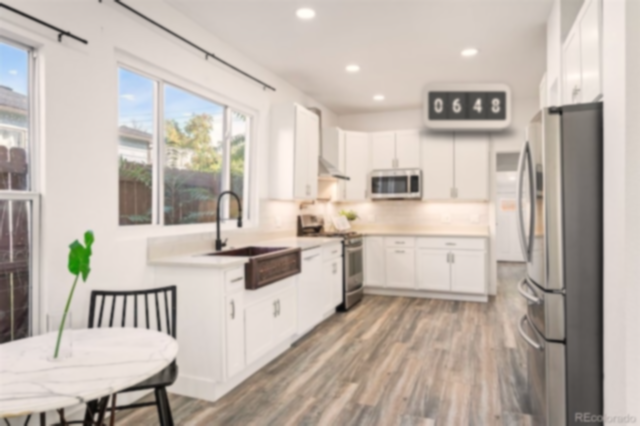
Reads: 6:48
